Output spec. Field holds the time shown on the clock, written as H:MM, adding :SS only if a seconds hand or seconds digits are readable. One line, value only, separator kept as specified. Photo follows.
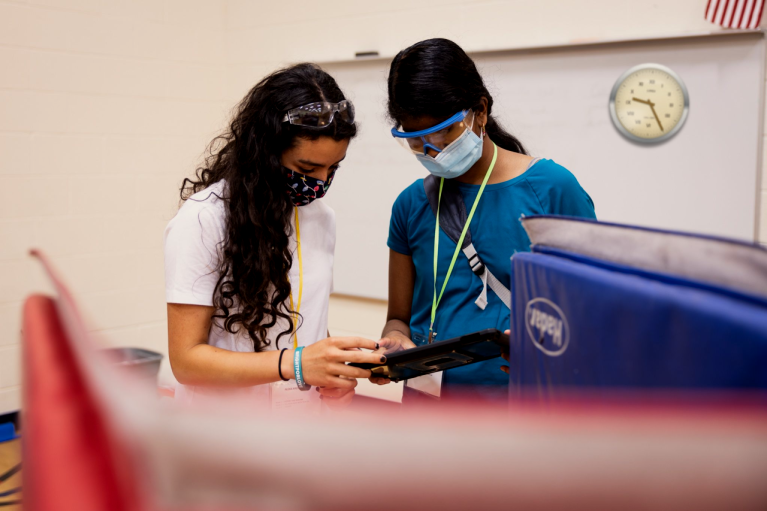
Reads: 9:25
